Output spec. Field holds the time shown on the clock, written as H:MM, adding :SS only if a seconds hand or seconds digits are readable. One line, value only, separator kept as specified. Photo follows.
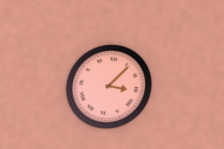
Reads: 3:06
